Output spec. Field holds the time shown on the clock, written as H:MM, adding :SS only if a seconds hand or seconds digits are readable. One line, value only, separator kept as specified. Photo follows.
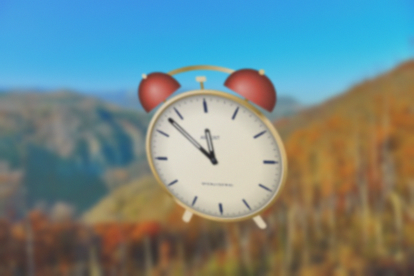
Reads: 11:53
